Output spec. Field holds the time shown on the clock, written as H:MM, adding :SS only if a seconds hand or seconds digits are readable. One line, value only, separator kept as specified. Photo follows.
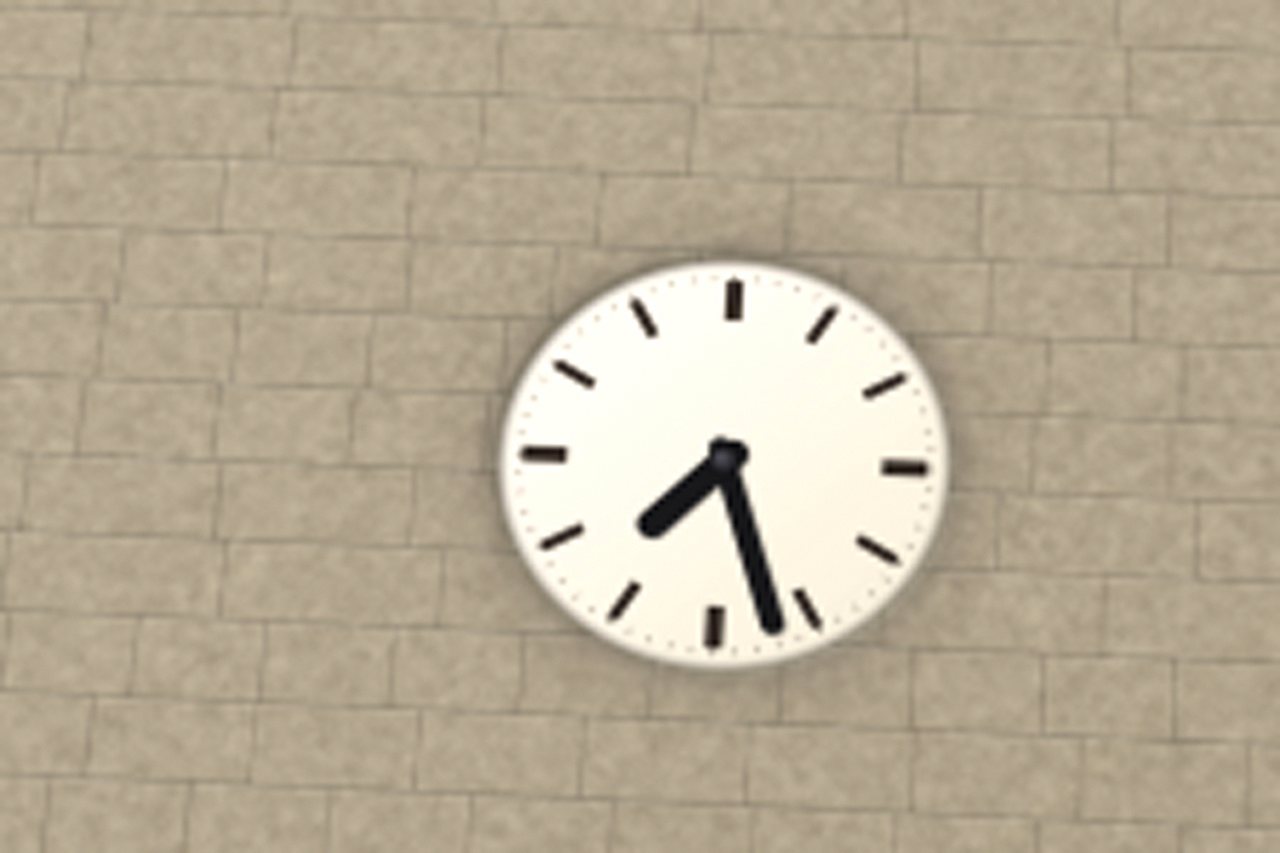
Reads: 7:27
